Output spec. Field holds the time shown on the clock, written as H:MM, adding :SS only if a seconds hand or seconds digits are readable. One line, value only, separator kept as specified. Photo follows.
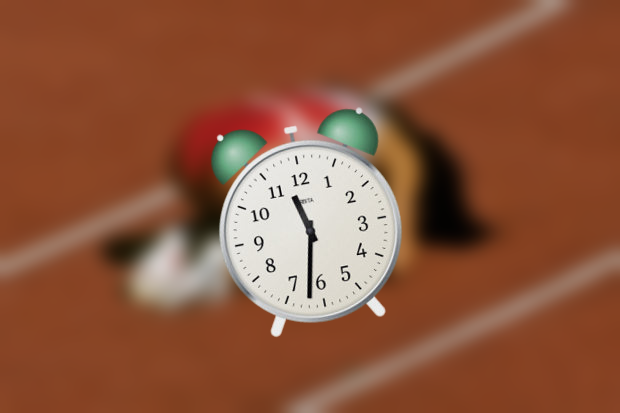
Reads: 11:32
